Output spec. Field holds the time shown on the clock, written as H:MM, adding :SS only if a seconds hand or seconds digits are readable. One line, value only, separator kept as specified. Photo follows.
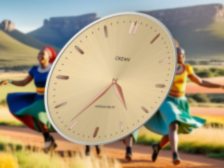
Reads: 4:36
